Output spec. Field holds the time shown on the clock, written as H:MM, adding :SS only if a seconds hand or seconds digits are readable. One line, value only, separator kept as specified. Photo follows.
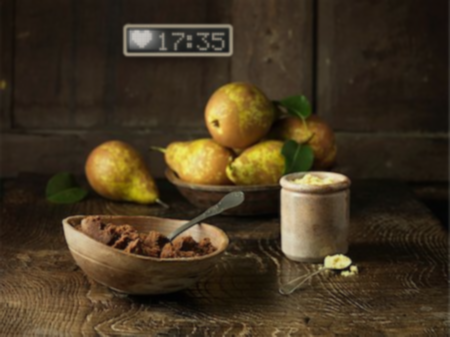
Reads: 17:35
